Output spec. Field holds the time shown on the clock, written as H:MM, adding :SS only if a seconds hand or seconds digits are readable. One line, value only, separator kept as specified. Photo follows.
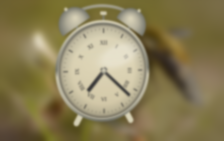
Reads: 7:22
